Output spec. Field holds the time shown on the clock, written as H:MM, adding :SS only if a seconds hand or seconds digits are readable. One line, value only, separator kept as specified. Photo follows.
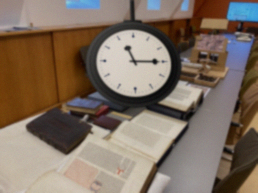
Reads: 11:15
